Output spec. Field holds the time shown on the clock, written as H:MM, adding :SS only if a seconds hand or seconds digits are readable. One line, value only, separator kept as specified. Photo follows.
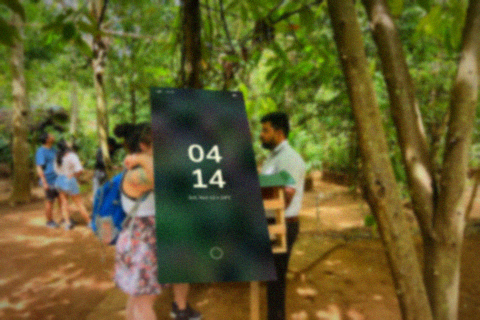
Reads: 4:14
